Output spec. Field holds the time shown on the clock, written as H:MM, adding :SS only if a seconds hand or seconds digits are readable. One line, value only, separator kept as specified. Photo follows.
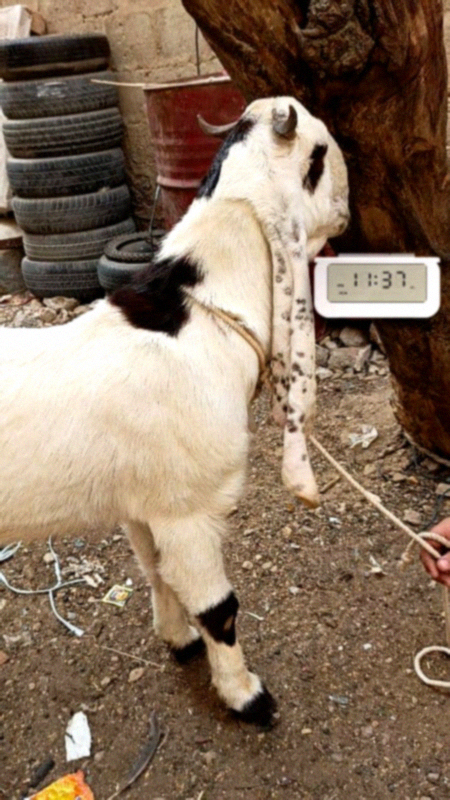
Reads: 11:37
